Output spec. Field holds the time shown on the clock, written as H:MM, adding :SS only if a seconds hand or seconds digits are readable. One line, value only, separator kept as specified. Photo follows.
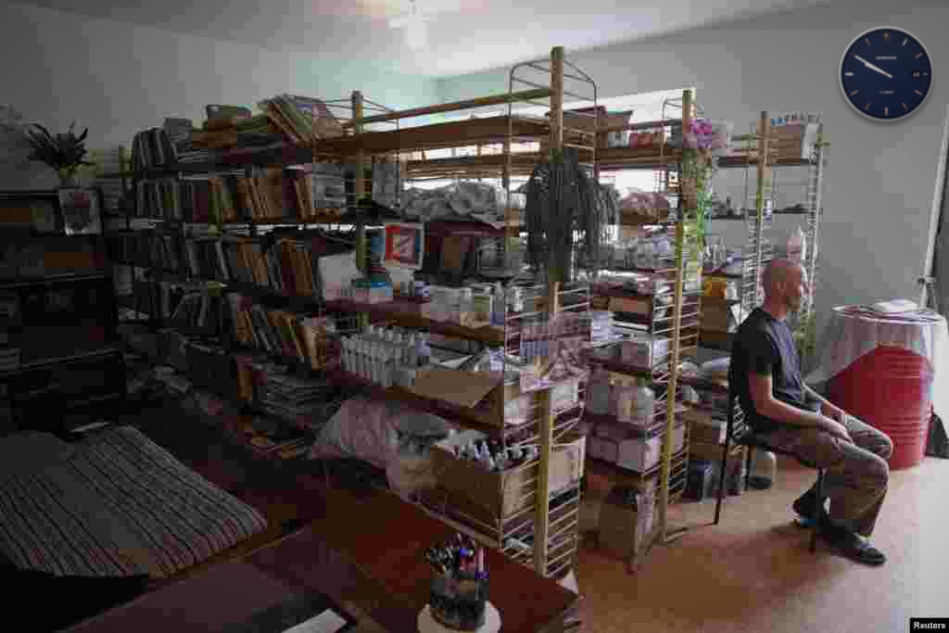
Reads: 9:50
